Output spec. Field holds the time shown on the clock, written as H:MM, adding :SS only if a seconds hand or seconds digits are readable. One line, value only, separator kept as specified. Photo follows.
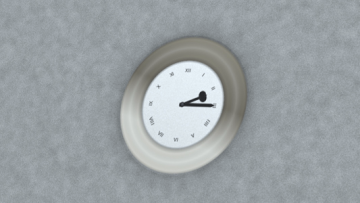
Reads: 2:15
